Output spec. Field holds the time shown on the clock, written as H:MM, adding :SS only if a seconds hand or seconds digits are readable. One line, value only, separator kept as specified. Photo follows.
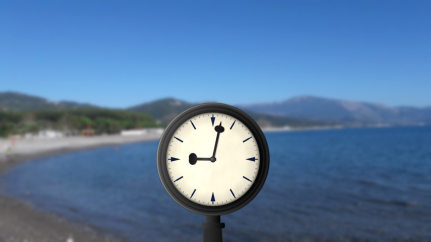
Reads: 9:02
